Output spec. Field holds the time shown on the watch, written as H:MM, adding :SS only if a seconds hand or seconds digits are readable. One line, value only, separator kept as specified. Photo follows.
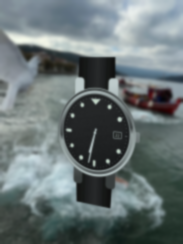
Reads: 6:32
